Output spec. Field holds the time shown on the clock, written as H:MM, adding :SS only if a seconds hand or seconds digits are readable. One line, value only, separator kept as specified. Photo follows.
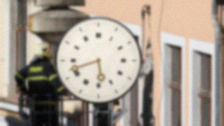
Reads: 5:42
